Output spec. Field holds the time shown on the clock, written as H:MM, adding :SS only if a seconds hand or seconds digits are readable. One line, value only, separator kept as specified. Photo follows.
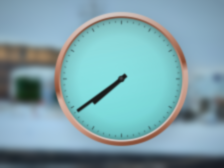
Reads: 7:39
